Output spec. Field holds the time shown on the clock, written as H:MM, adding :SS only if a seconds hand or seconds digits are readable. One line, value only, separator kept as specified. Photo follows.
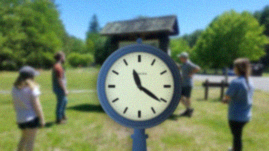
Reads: 11:21
